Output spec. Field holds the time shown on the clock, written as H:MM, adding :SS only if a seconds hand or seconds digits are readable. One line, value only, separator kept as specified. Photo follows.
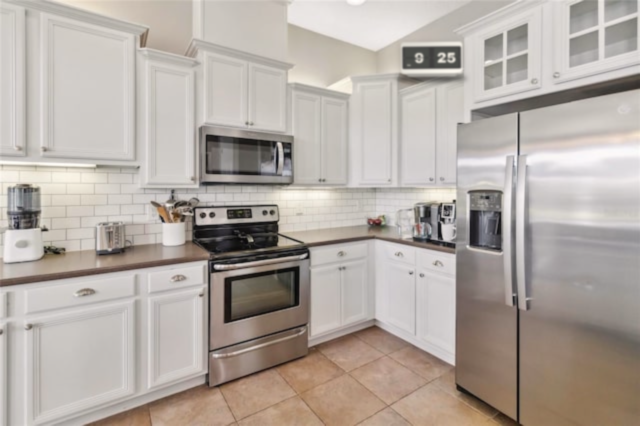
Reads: 9:25
